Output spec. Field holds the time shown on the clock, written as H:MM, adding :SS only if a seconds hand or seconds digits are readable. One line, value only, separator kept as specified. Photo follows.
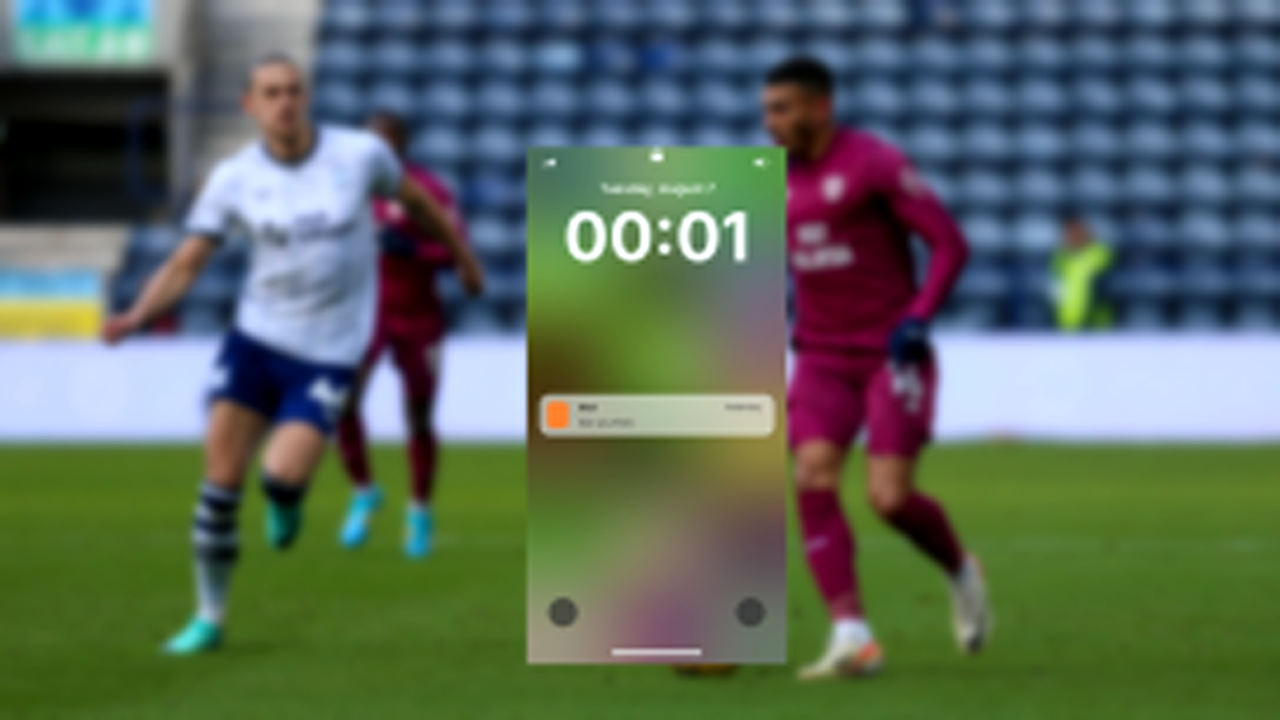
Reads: 0:01
